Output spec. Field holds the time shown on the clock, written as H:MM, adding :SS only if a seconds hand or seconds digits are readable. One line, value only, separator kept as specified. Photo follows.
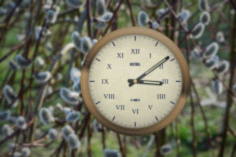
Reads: 3:09
